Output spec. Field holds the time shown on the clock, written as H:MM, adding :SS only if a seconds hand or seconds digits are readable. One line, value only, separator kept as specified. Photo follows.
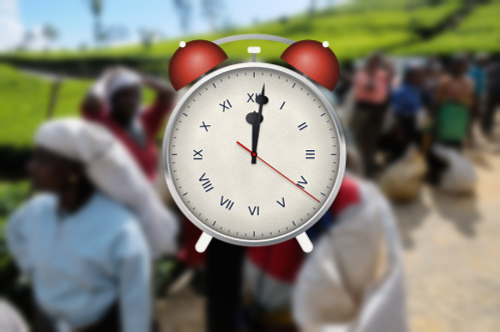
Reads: 12:01:21
